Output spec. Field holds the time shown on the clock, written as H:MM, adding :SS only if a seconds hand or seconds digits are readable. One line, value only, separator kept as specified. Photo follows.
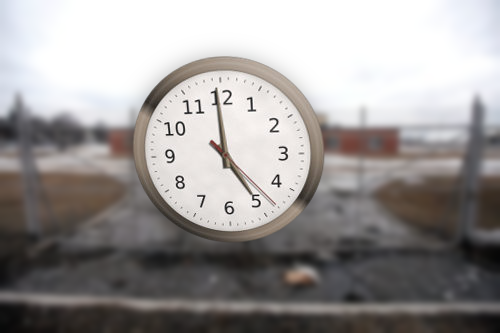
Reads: 4:59:23
